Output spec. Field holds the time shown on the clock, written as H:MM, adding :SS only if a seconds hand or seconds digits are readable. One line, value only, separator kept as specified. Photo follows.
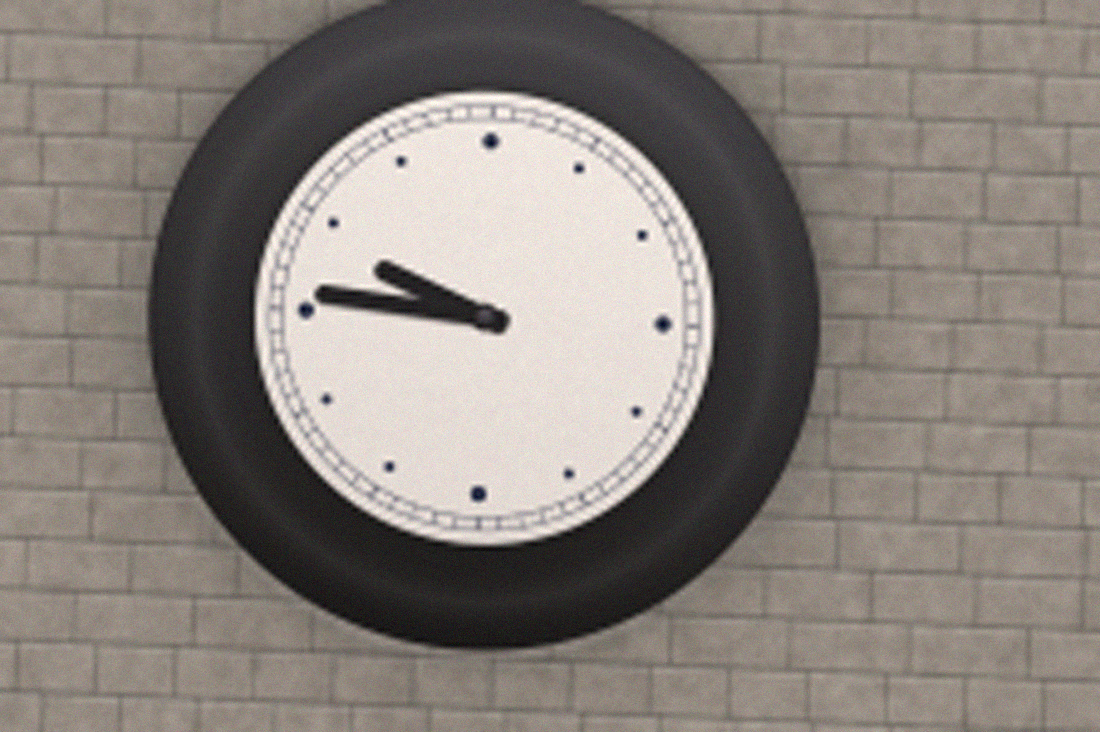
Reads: 9:46
